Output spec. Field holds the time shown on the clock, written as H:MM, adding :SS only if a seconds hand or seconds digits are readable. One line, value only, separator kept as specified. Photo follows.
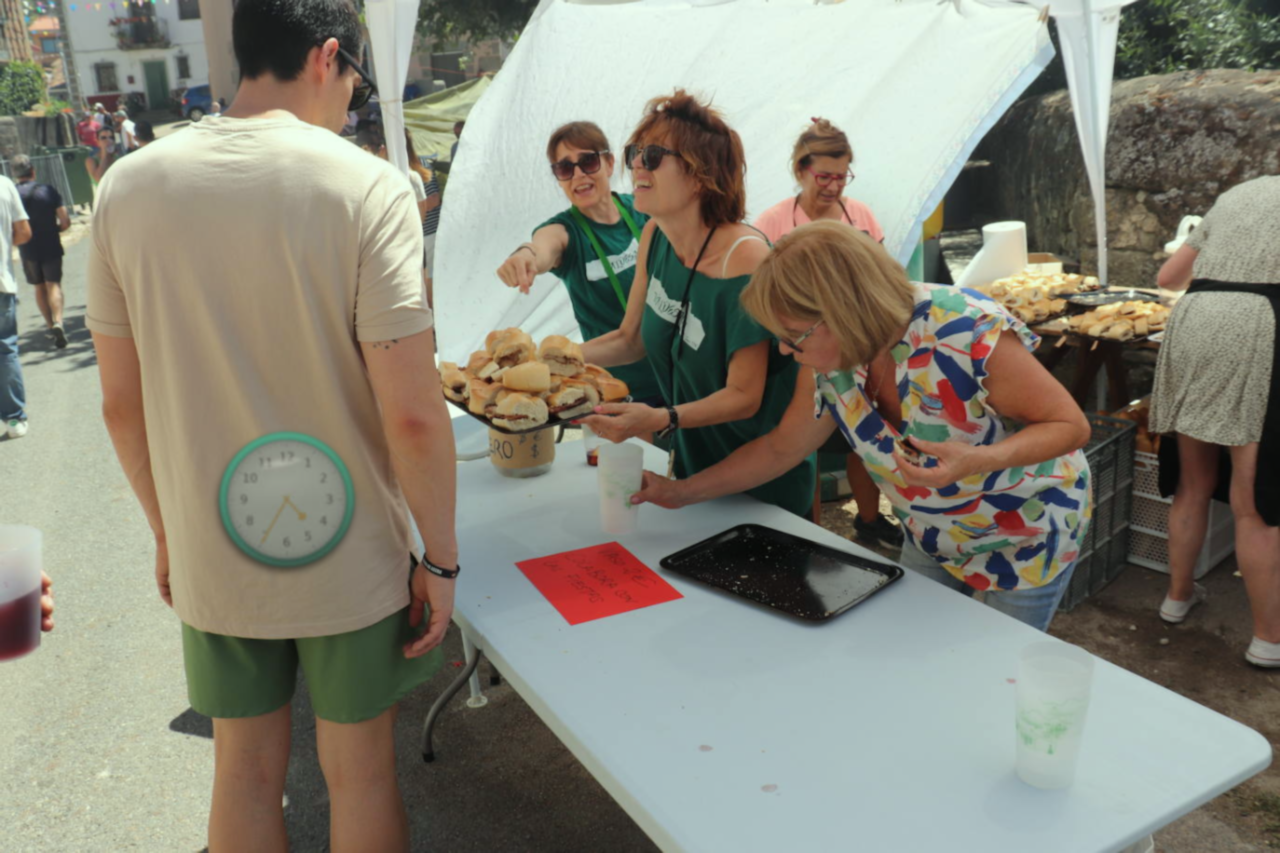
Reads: 4:35
